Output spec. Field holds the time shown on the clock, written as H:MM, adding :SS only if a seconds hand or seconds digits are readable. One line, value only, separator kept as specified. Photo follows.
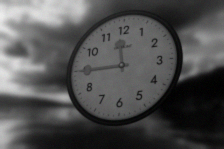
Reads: 11:45
